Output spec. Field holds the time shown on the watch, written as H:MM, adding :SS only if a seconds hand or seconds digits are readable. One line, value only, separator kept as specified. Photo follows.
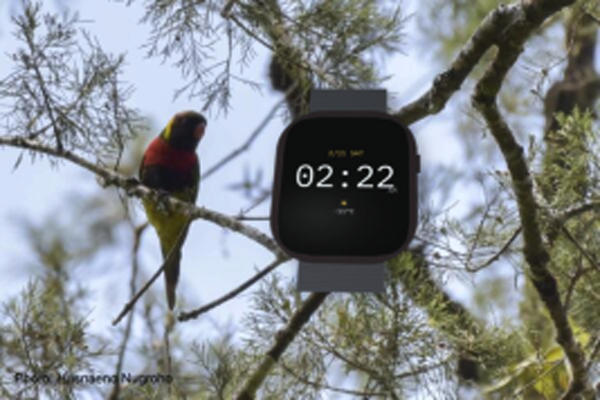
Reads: 2:22
